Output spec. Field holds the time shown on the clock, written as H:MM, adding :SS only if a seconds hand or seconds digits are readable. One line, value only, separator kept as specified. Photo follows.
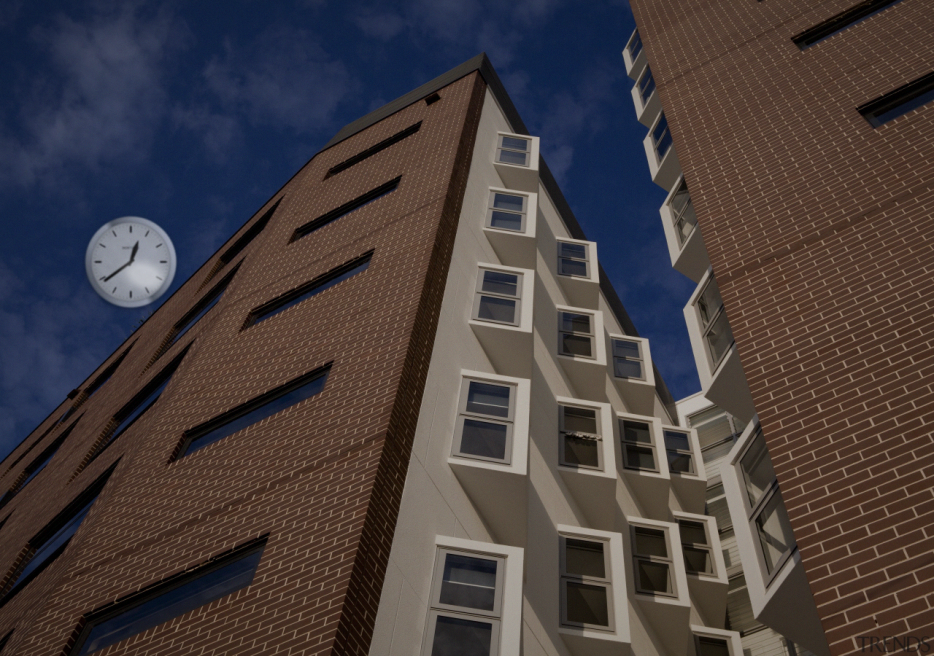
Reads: 12:39
